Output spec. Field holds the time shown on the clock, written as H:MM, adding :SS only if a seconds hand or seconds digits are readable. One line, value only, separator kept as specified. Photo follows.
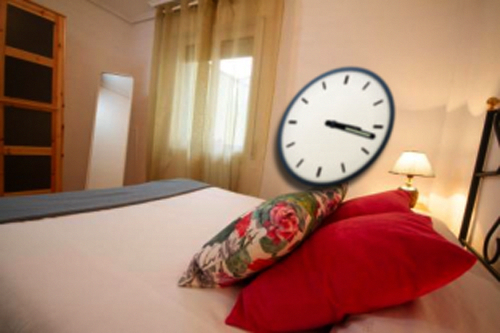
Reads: 3:17
